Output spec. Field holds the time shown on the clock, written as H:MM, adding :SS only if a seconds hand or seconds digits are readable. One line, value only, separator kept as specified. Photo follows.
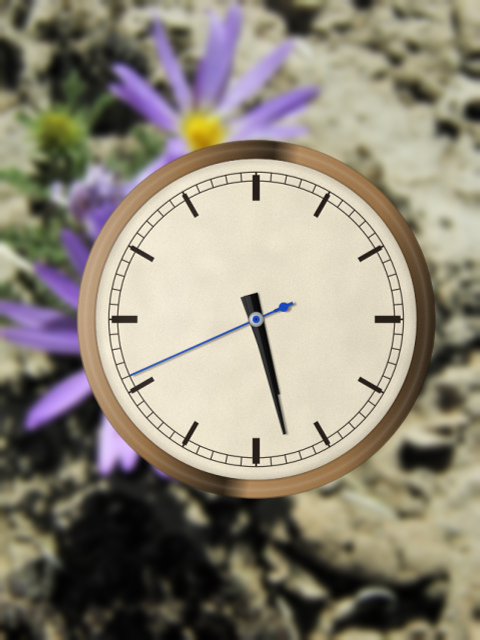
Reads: 5:27:41
